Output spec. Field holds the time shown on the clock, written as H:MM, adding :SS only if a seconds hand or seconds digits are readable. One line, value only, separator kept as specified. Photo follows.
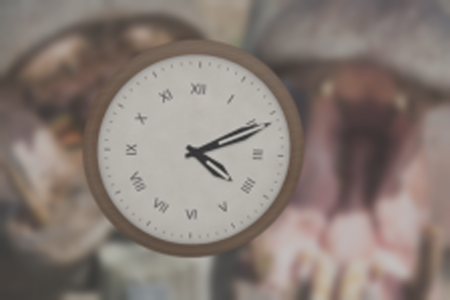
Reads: 4:11
